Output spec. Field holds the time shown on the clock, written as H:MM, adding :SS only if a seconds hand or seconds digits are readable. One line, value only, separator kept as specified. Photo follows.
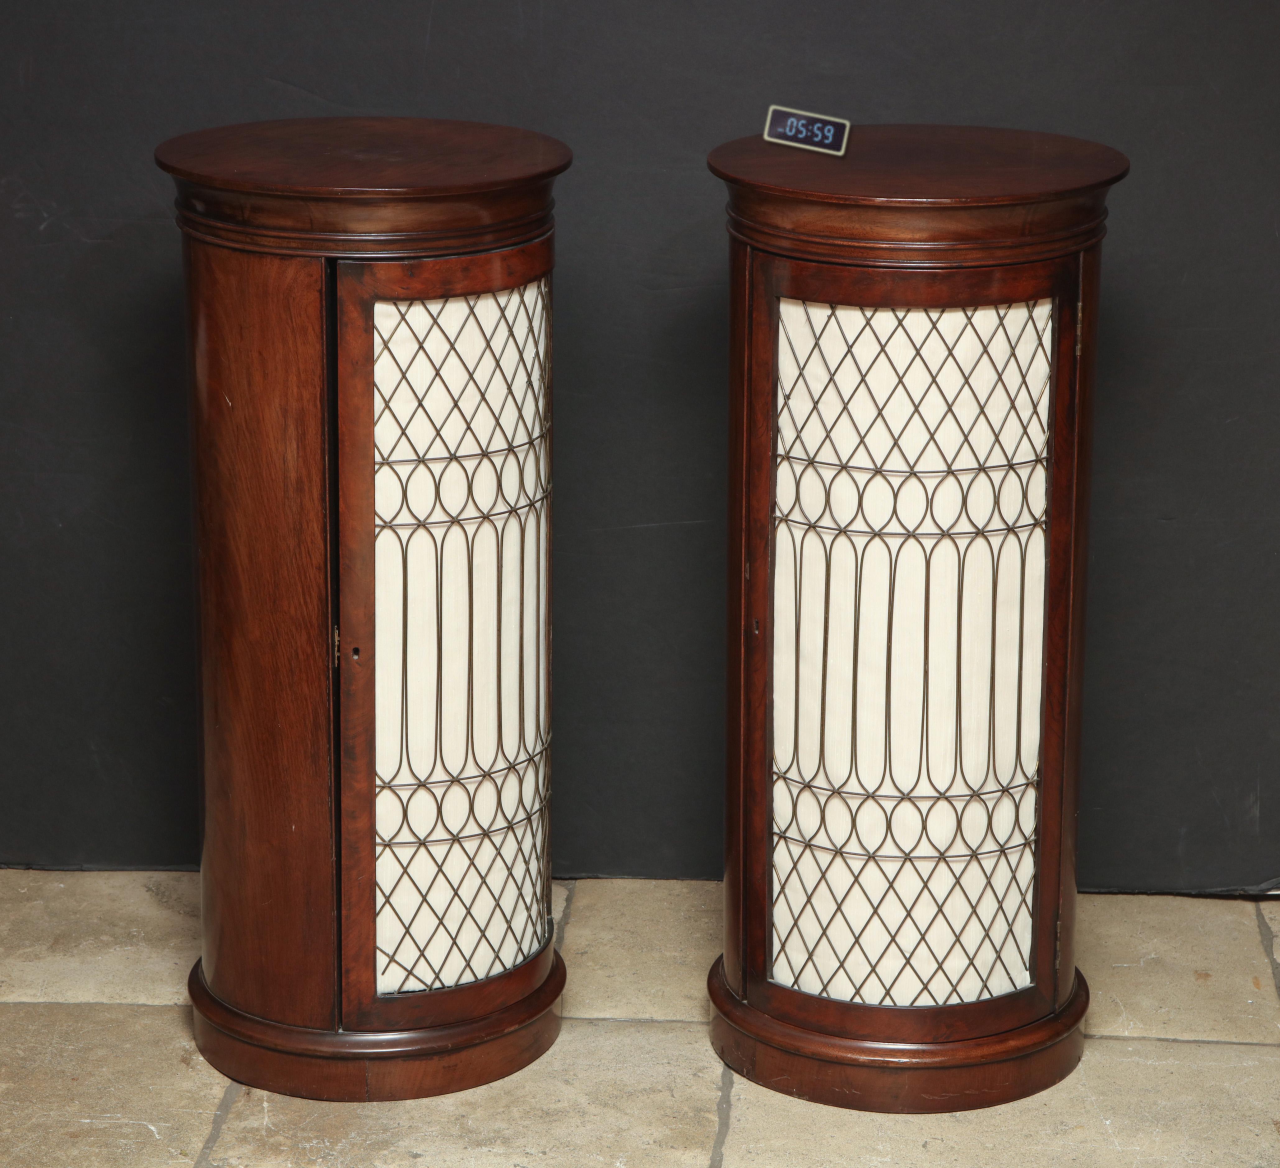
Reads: 5:59
